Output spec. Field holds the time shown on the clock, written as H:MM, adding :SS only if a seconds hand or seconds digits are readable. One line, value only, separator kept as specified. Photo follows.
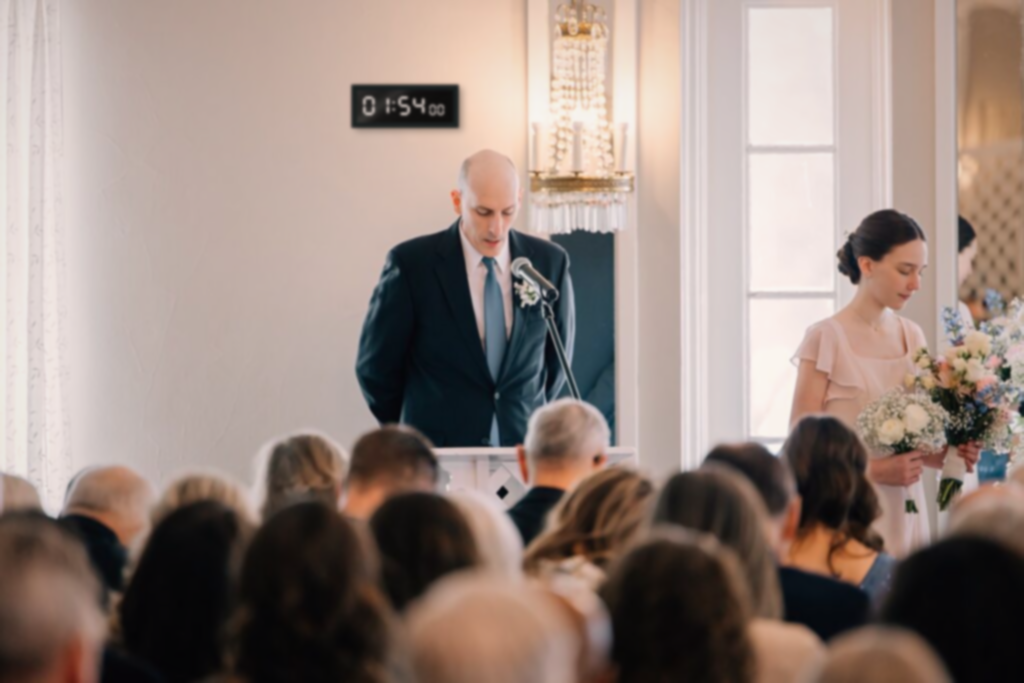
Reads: 1:54
